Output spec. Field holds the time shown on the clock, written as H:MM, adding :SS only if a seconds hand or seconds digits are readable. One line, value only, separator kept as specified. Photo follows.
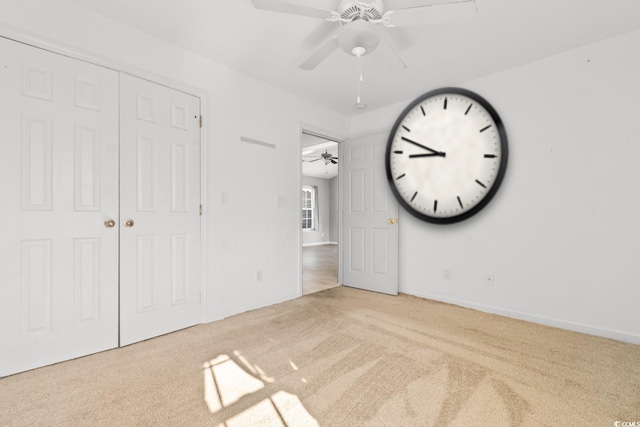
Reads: 8:48
